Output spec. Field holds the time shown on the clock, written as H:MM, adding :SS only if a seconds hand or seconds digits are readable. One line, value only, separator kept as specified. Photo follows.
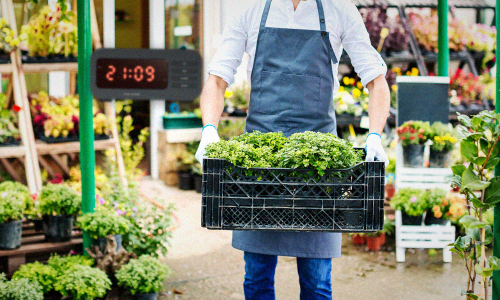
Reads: 21:09
